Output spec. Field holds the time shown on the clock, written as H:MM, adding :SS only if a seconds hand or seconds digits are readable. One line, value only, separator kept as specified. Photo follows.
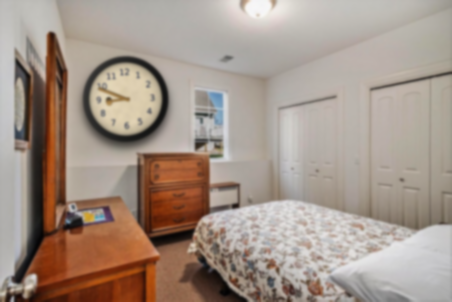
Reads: 8:49
